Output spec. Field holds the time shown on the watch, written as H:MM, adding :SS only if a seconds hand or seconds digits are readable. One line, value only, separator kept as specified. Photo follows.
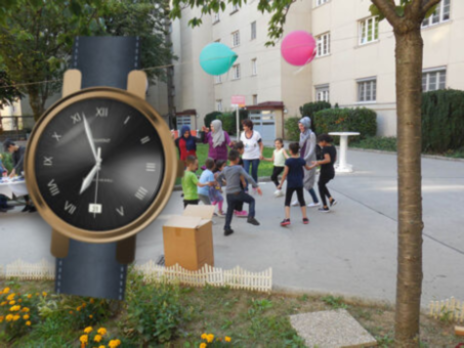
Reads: 6:56:30
